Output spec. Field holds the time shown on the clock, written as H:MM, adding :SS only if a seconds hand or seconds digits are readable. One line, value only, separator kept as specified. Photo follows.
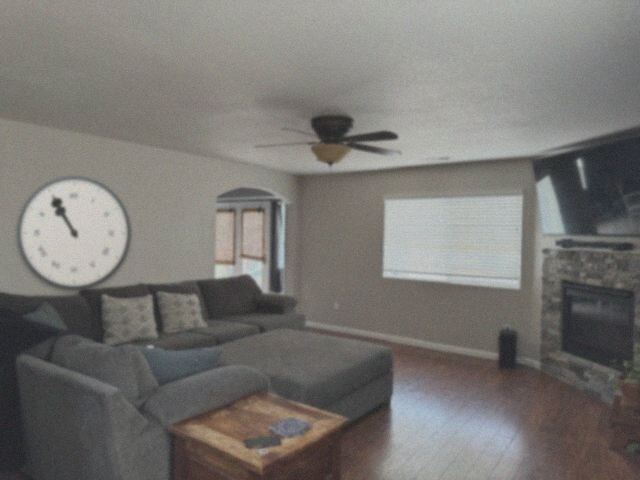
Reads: 10:55
